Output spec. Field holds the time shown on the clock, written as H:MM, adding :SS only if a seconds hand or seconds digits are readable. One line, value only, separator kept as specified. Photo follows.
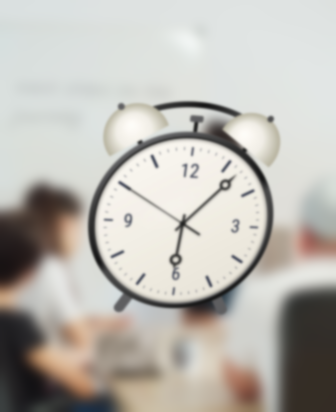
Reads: 6:06:50
